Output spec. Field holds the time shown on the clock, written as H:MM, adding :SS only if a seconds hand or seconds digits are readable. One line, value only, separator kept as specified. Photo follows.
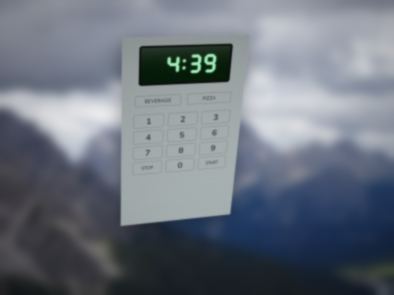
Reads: 4:39
